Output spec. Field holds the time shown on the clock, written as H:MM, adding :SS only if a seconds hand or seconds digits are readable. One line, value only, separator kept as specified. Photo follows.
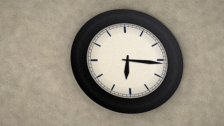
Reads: 6:16
